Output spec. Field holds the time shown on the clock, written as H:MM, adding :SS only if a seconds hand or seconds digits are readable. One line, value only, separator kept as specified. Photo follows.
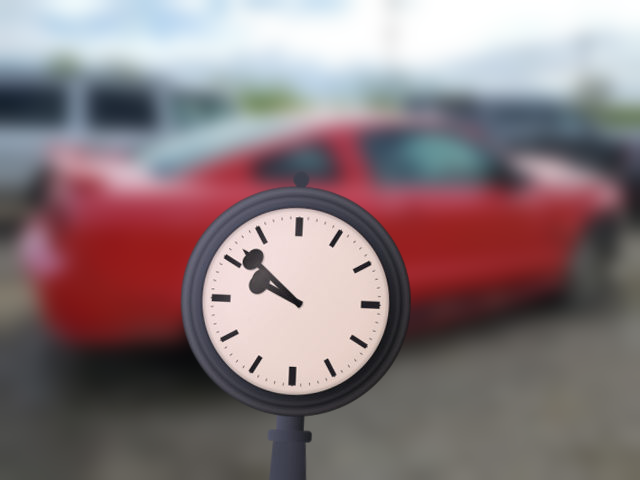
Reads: 9:52
